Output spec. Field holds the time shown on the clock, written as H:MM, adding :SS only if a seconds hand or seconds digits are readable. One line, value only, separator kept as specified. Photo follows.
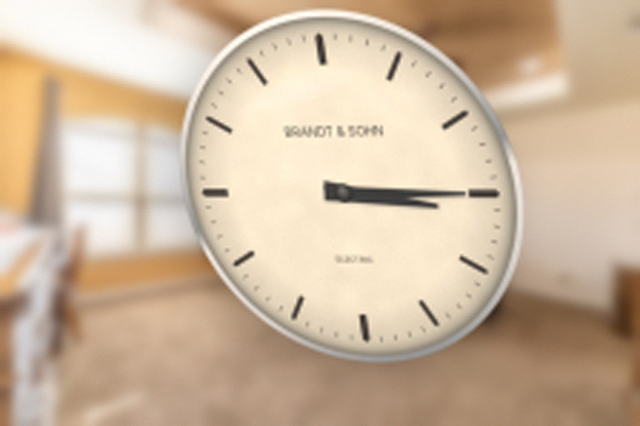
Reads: 3:15
